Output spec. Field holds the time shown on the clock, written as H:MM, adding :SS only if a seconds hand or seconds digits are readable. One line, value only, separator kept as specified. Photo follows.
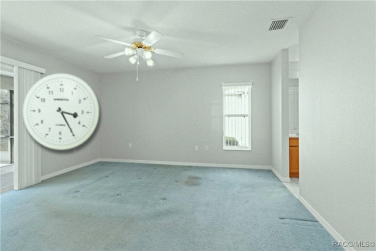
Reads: 3:25
